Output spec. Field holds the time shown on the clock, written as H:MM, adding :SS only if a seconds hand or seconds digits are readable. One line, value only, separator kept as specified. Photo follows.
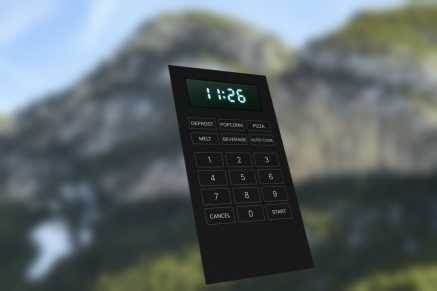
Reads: 11:26
